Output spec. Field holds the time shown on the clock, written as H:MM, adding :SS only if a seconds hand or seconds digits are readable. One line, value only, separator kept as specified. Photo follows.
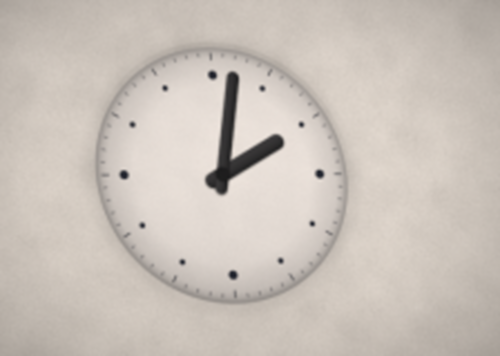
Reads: 2:02
